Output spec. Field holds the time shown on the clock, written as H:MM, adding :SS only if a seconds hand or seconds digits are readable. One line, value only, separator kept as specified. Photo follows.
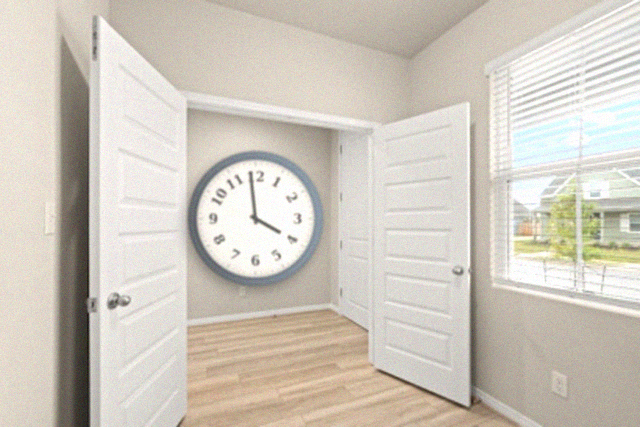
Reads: 3:59
